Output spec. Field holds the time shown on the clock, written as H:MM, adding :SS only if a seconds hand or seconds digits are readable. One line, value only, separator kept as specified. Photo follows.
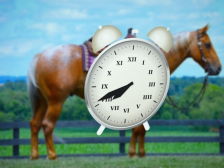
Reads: 7:41
